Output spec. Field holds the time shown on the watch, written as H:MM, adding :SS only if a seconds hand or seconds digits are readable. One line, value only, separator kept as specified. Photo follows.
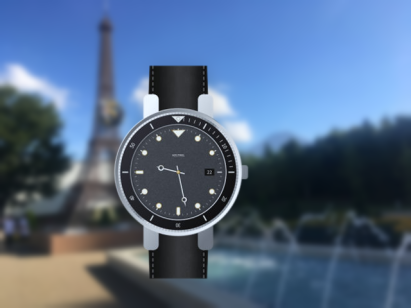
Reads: 9:28
